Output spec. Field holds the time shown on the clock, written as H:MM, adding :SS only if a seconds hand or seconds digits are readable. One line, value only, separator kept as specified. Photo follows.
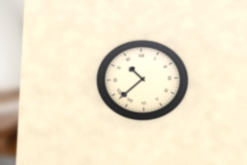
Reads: 10:38
